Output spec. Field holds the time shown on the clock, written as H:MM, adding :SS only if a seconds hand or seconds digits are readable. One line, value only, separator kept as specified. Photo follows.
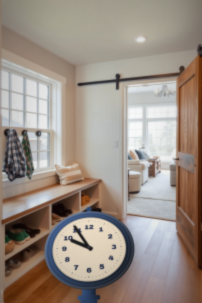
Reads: 9:55
